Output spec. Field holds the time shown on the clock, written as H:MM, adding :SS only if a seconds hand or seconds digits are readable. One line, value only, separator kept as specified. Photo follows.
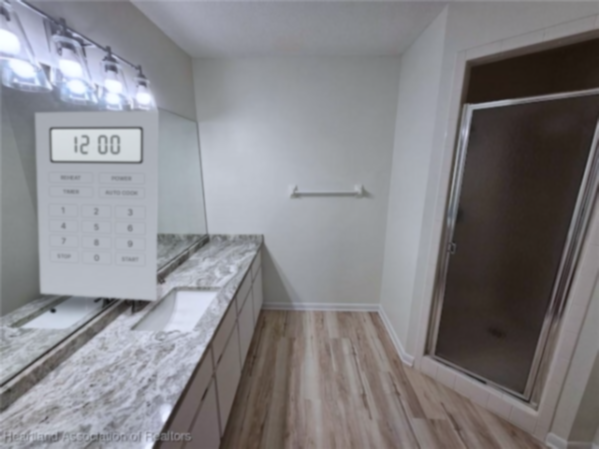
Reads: 12:00
